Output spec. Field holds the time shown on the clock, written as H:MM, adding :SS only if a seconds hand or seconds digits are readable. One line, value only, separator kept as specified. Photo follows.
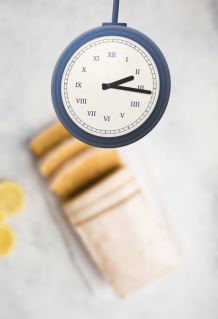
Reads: 2:16
